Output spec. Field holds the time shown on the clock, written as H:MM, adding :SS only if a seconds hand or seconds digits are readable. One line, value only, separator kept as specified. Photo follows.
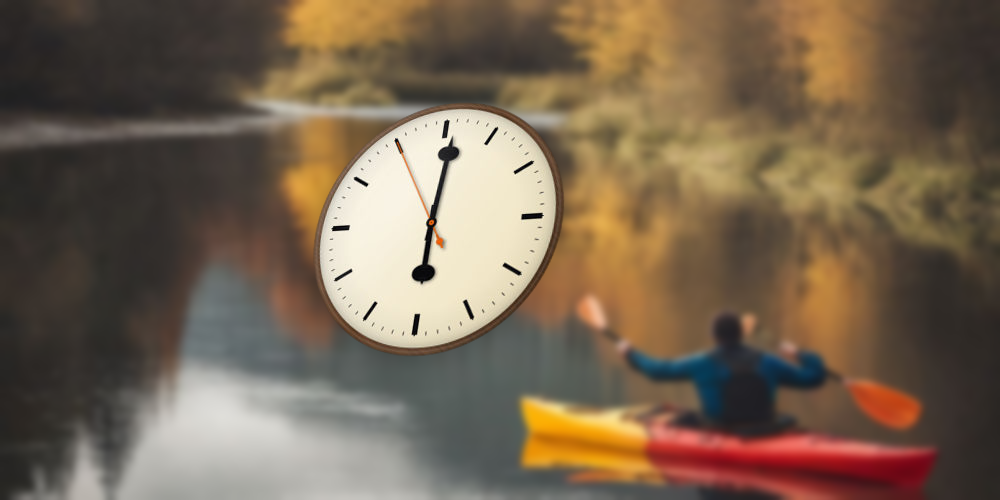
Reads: 6:00:55
